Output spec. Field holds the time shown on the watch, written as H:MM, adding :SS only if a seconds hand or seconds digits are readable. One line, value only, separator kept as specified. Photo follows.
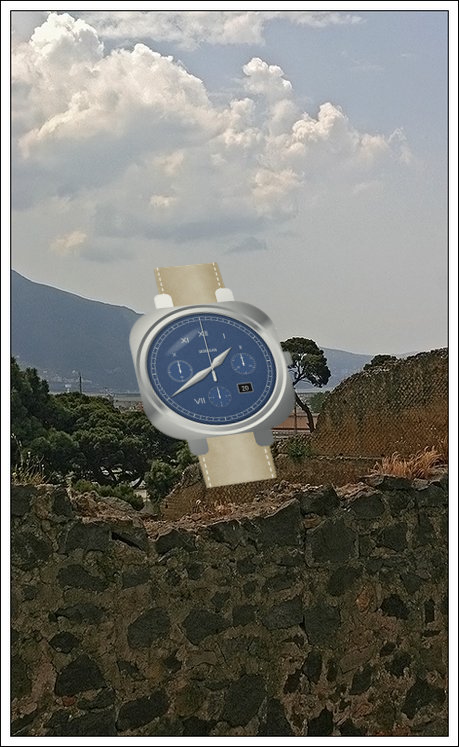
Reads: 1:40
